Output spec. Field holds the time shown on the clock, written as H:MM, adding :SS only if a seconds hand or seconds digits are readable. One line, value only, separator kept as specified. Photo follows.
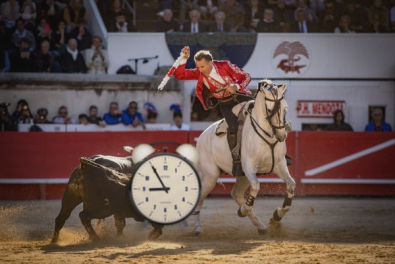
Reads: 8:55
